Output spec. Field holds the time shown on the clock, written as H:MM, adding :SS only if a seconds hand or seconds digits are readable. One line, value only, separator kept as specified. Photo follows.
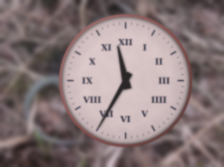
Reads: 11:35
